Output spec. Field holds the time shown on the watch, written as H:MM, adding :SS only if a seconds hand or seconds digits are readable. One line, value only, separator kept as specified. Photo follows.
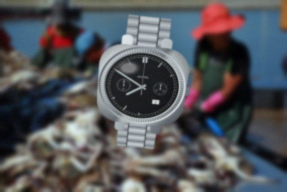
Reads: 7:50
